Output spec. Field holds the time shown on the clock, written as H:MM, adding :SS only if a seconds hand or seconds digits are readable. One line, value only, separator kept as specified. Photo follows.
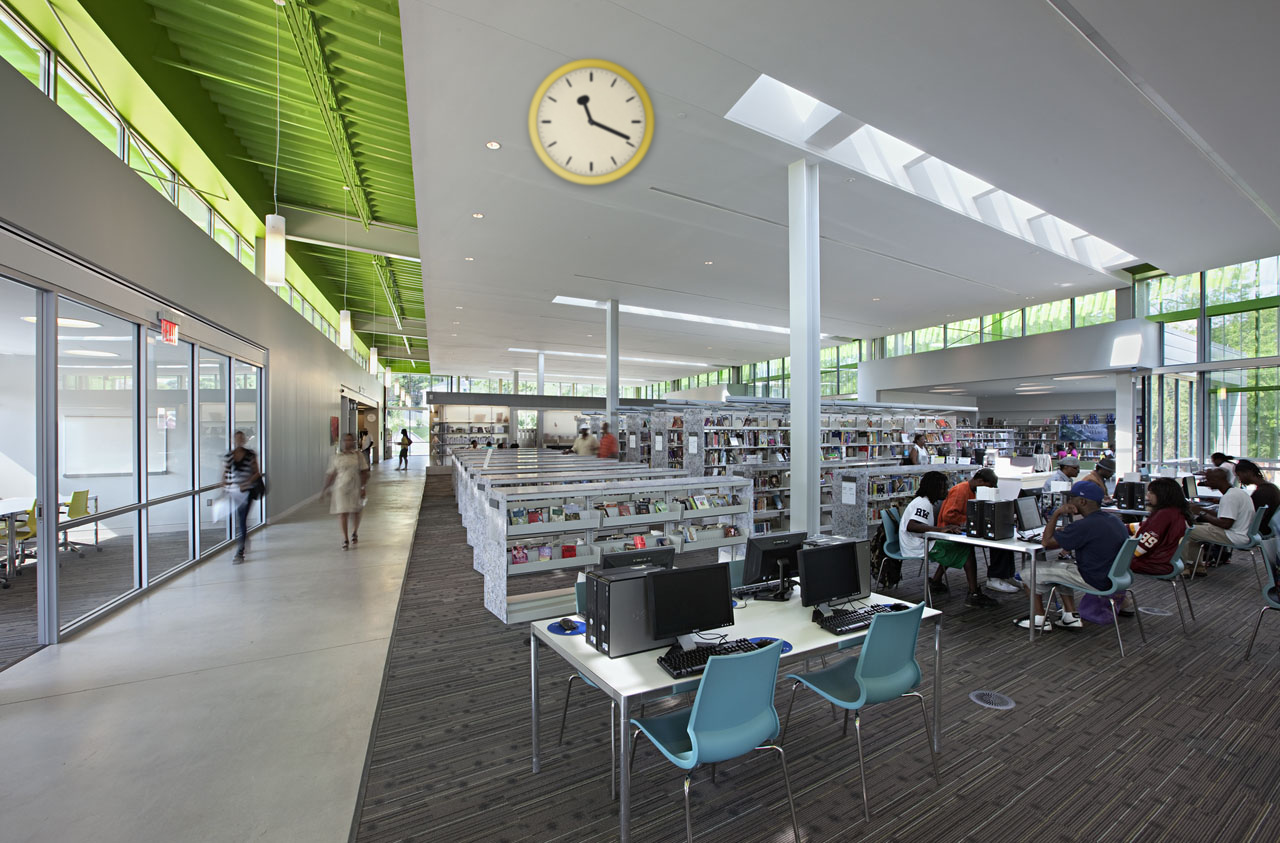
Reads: 11:19
